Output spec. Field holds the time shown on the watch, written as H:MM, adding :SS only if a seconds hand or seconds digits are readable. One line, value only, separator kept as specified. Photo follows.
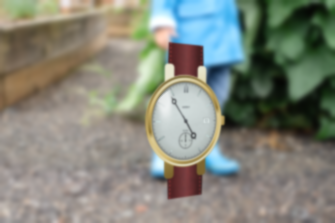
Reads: 4:54
